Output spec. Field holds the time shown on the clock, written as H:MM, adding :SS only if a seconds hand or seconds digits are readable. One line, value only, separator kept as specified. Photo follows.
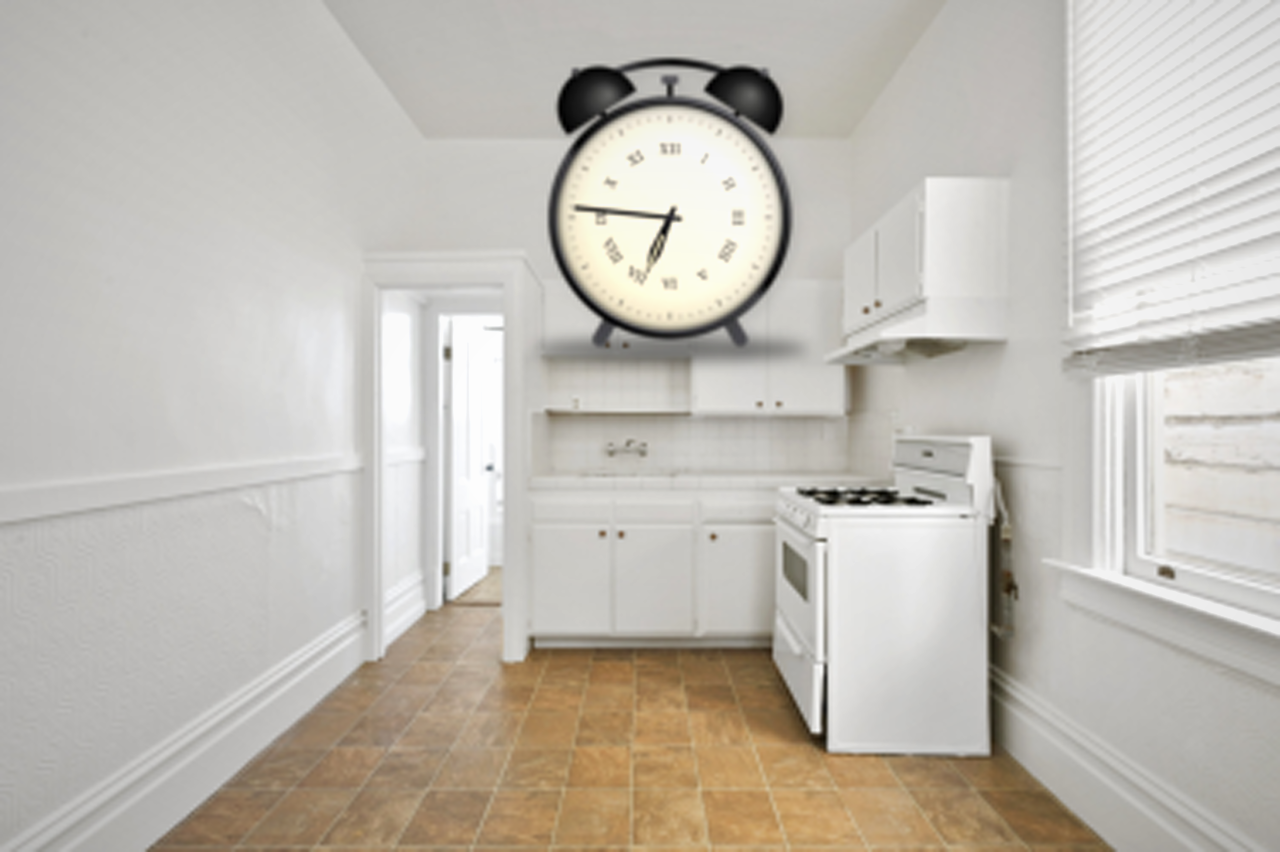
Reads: 6:46
